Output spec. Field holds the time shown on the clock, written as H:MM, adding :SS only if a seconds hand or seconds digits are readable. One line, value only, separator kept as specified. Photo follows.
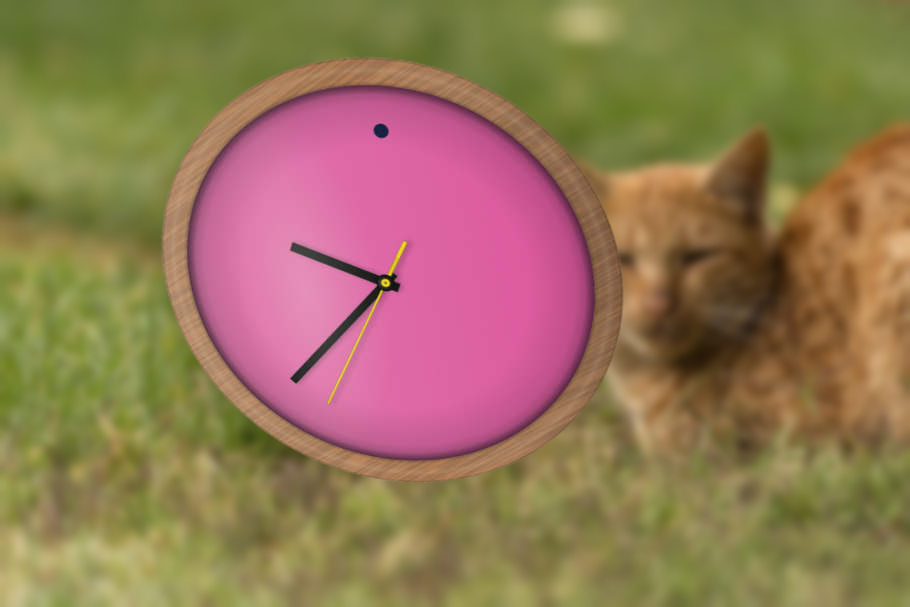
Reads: 9:36:34
